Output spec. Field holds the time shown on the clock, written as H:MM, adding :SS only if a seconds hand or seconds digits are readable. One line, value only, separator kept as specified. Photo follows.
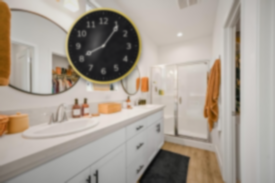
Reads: 8:06
